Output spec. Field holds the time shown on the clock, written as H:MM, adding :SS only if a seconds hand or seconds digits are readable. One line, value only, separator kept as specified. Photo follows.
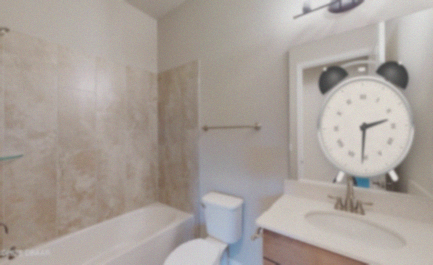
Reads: 2:31
